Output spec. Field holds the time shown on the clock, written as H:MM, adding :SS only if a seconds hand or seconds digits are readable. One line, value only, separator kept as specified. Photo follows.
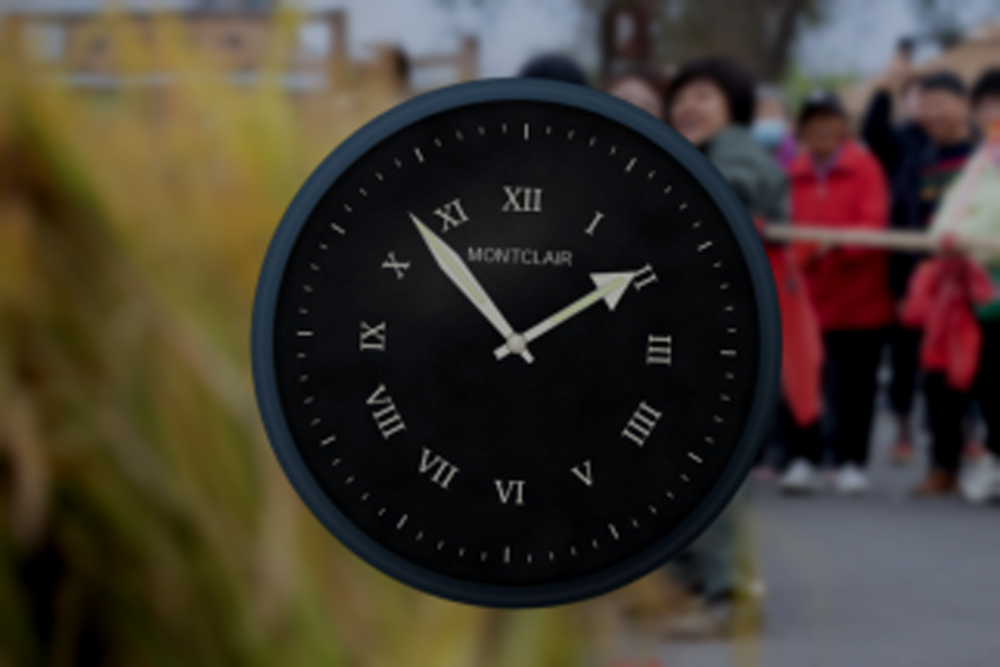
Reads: 1:53
